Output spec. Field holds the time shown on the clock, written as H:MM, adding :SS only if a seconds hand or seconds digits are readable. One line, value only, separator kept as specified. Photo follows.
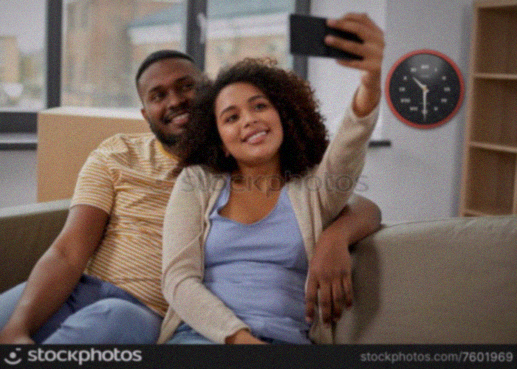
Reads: 10:30
